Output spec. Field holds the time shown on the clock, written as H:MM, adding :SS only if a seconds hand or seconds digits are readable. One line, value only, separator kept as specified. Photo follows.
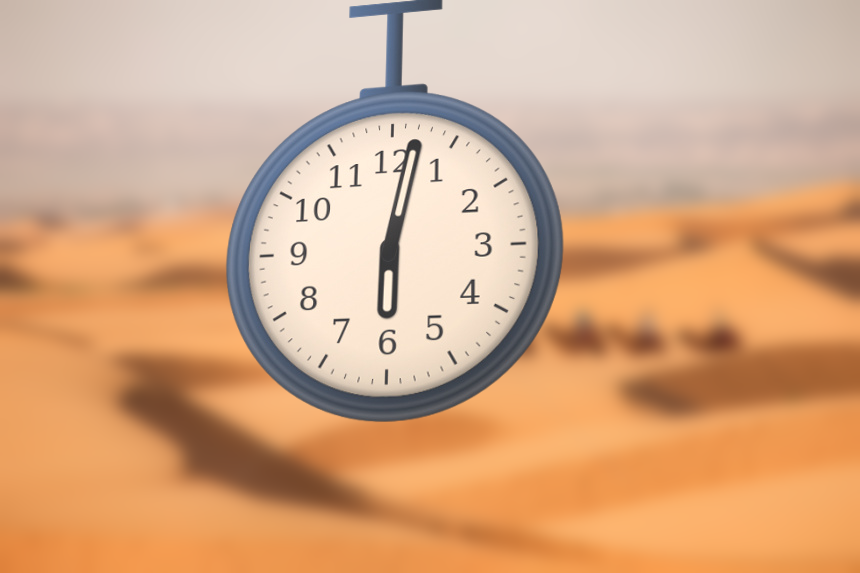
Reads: 6:02
